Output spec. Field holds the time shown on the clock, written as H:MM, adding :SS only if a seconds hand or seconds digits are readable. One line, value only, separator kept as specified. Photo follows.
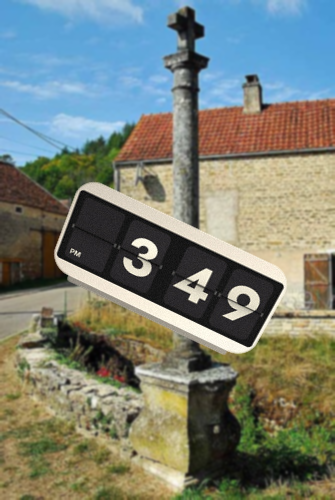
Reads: 3:49
